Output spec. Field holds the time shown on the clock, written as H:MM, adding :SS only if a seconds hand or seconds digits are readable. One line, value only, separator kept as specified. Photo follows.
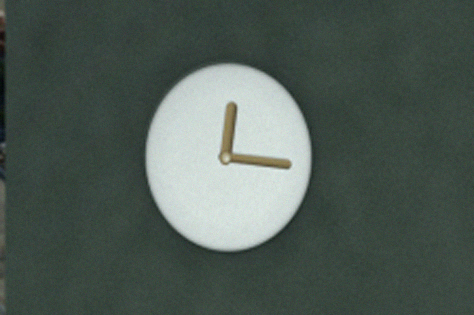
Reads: 12:16
